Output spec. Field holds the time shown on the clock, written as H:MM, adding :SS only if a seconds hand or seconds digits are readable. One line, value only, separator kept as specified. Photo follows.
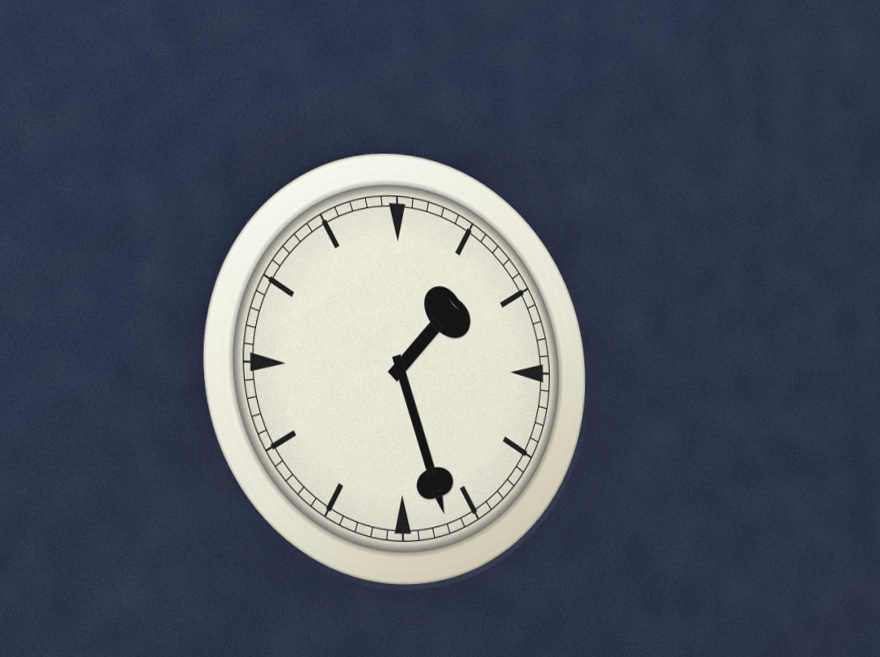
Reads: 1:27
